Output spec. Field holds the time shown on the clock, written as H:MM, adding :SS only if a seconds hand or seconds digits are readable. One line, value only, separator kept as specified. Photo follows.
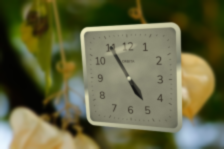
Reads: 4:55
